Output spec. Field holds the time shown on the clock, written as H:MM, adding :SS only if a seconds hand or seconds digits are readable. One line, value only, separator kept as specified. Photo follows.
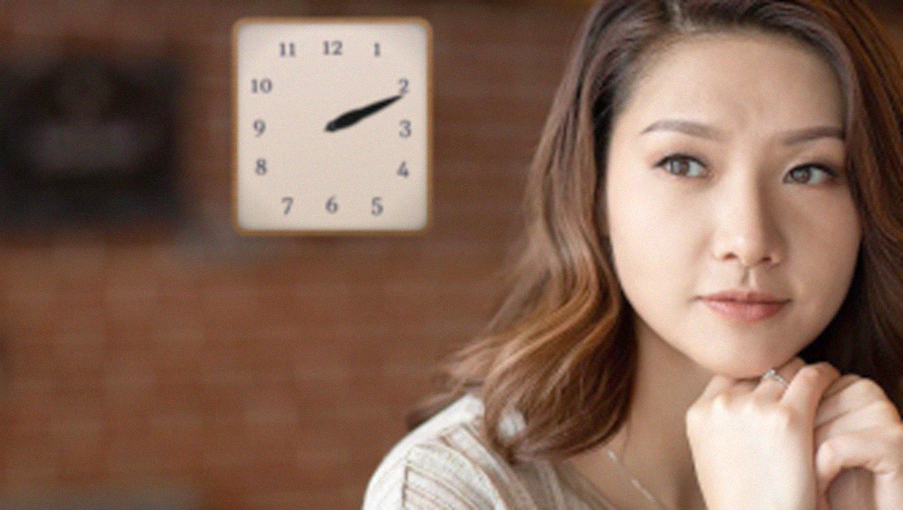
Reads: 2:11
